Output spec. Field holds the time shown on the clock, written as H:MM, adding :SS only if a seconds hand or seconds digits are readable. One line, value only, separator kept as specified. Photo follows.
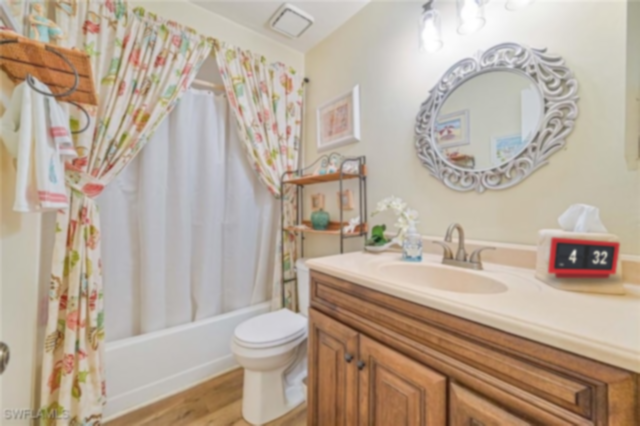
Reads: 4:32
